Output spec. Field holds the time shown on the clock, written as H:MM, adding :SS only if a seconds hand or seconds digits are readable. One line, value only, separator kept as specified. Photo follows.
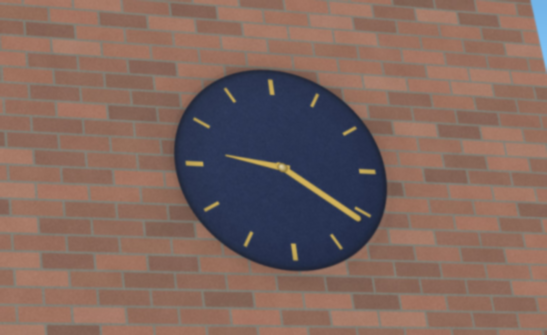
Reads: 9:21
